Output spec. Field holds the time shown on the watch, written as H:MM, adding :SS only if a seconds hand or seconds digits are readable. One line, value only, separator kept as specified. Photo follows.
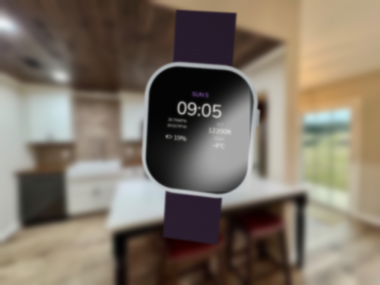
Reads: 9:05
